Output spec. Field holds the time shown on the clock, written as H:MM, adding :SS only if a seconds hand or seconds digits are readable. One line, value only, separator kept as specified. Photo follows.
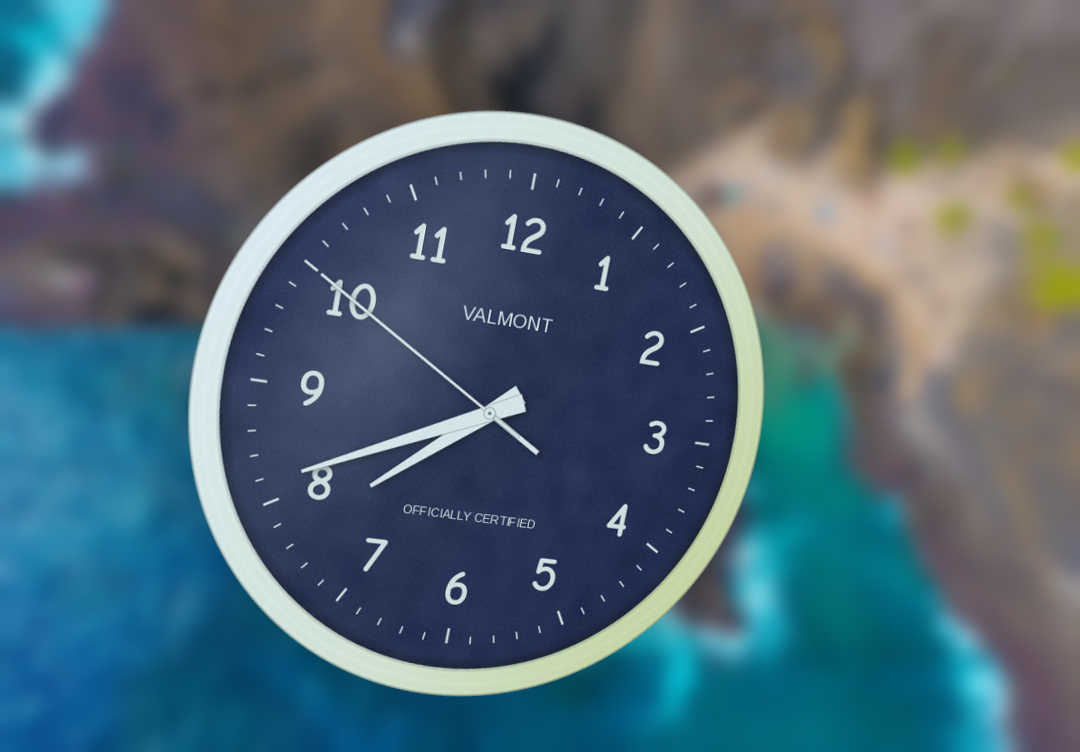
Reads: 7:40:50
